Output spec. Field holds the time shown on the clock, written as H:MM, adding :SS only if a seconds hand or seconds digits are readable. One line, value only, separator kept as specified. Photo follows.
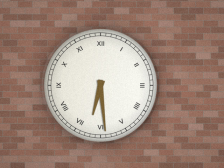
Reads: 6:29
